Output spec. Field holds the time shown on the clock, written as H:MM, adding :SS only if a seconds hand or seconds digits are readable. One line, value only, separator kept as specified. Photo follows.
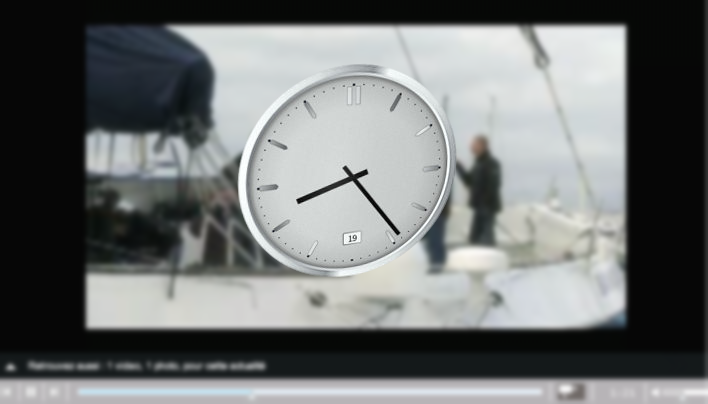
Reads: 8:24
